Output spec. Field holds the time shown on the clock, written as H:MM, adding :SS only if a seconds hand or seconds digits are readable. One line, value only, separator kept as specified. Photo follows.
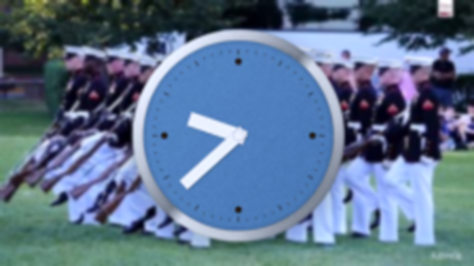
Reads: 9:38
